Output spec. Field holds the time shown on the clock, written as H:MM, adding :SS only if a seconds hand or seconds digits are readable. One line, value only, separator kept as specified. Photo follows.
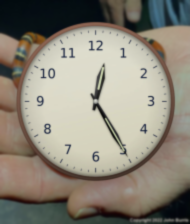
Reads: 12:25
